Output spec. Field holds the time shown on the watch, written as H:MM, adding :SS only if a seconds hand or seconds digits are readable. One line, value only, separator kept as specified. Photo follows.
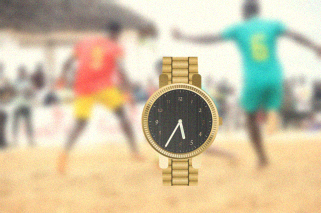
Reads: 5:35
